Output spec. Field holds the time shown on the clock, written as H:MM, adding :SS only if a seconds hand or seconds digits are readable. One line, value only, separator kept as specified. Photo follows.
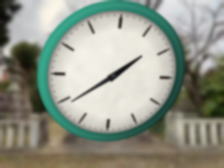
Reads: 1:39
